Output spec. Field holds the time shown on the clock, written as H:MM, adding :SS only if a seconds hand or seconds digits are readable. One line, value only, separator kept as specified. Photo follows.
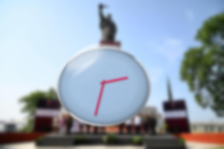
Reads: 2:32
